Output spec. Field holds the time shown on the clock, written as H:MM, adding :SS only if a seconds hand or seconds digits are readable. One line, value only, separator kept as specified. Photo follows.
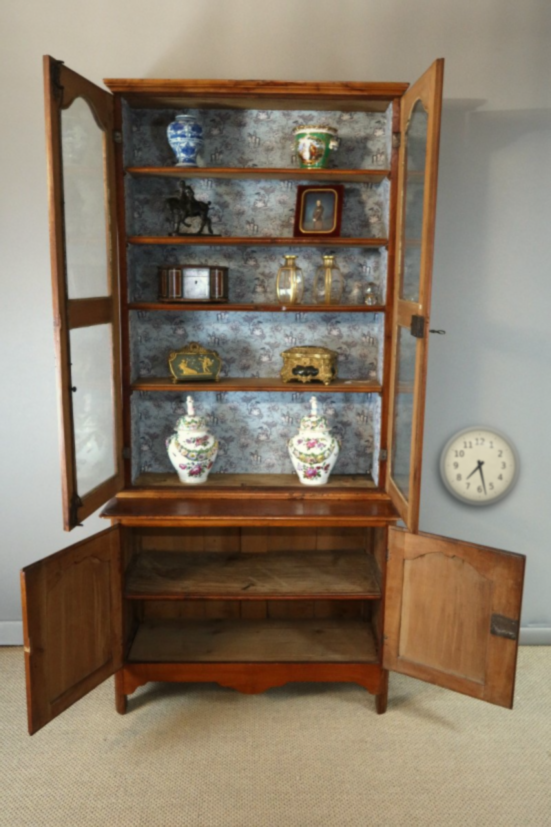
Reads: 7:28
